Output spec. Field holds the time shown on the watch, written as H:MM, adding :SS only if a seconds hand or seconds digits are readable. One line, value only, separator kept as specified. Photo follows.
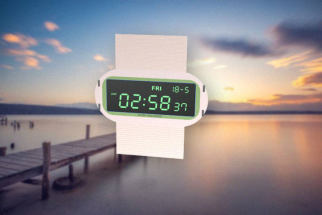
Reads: 2:58:37
